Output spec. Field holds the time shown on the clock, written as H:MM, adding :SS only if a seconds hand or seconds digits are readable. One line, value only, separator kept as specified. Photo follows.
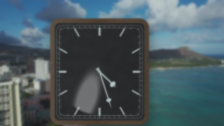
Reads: 4:27
